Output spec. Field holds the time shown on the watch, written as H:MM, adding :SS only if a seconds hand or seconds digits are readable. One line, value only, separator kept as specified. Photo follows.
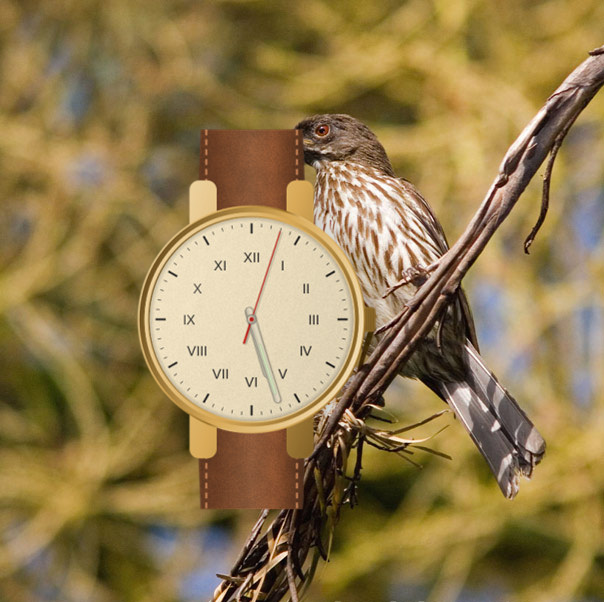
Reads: 5:27:03
